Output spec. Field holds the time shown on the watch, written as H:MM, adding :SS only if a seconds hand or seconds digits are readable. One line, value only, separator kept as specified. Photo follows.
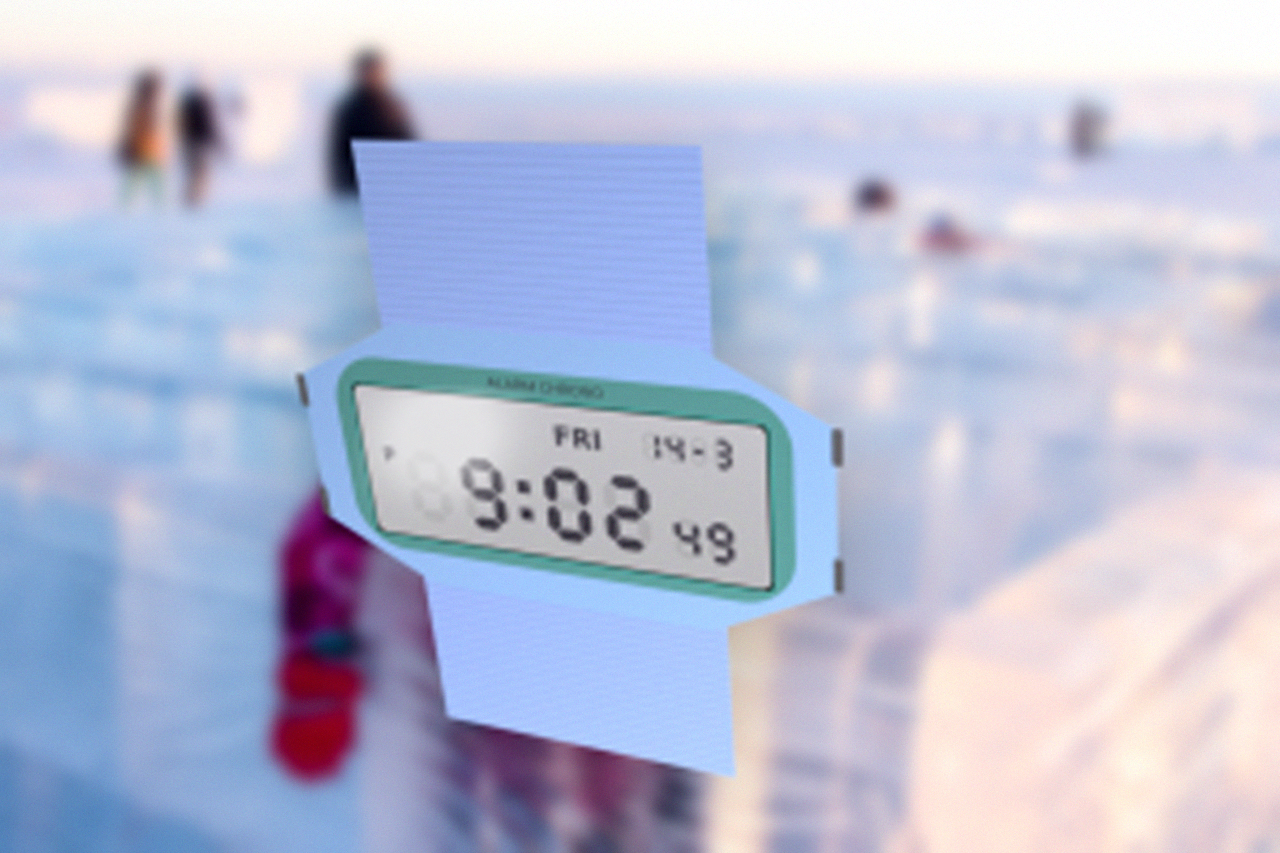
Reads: 9:02:49
